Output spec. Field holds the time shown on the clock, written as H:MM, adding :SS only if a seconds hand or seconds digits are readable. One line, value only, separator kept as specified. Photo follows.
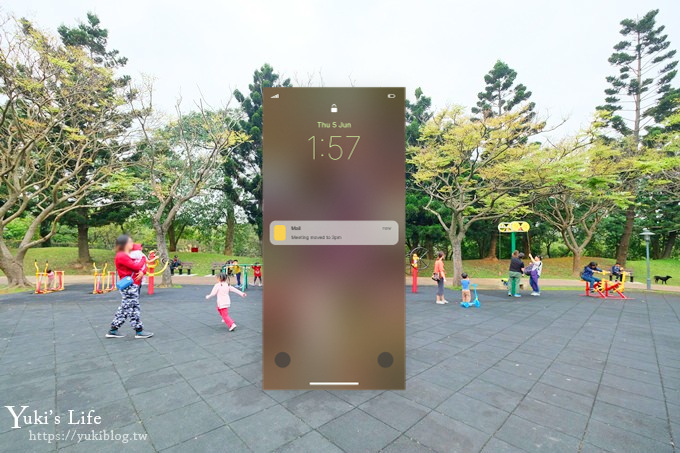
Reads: 1:57
